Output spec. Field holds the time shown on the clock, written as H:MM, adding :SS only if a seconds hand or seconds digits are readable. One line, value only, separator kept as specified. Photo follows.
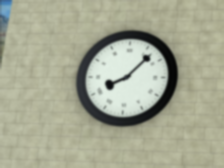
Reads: 8:07
